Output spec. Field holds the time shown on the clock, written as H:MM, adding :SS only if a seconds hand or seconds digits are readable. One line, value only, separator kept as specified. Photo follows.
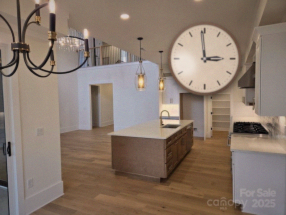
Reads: 2:59
